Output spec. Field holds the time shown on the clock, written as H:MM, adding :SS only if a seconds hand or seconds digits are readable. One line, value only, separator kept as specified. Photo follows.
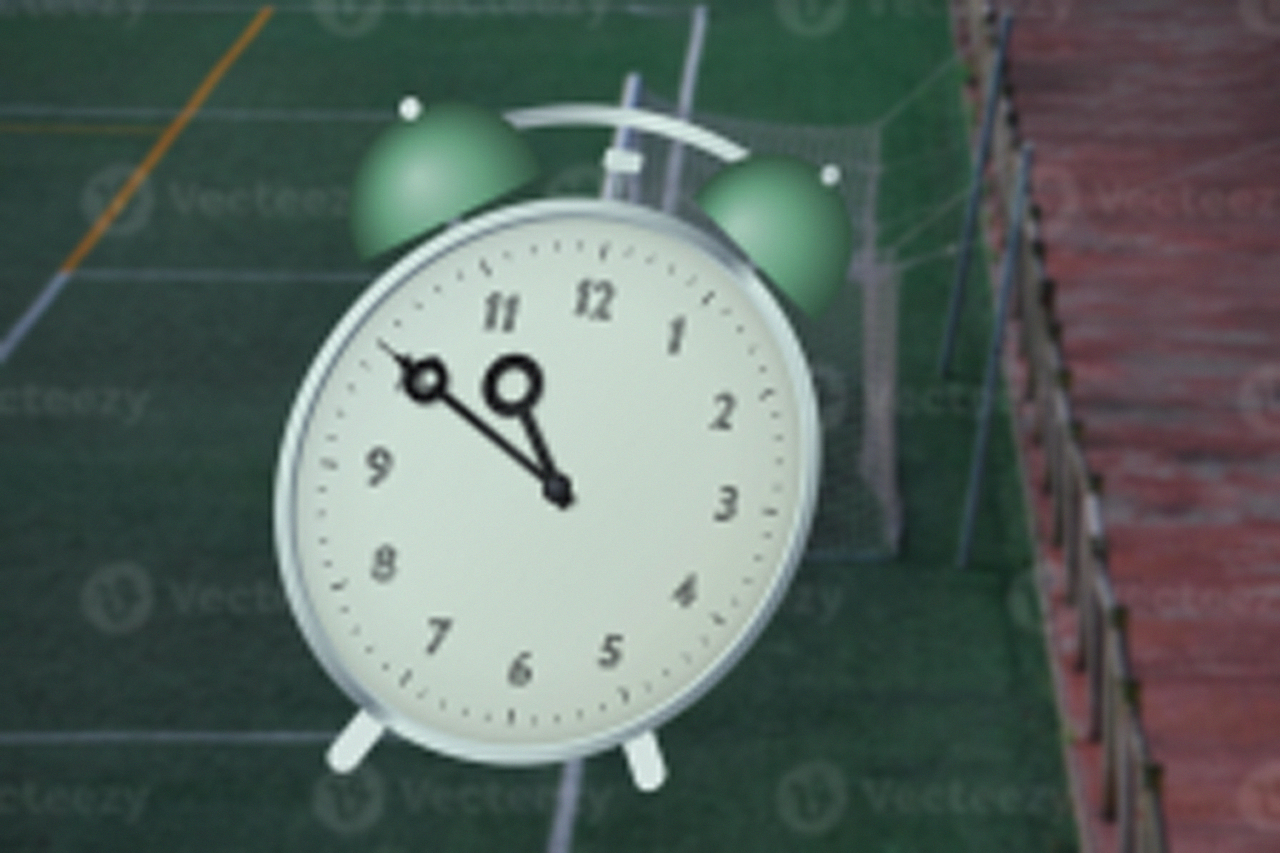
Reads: 10:50
